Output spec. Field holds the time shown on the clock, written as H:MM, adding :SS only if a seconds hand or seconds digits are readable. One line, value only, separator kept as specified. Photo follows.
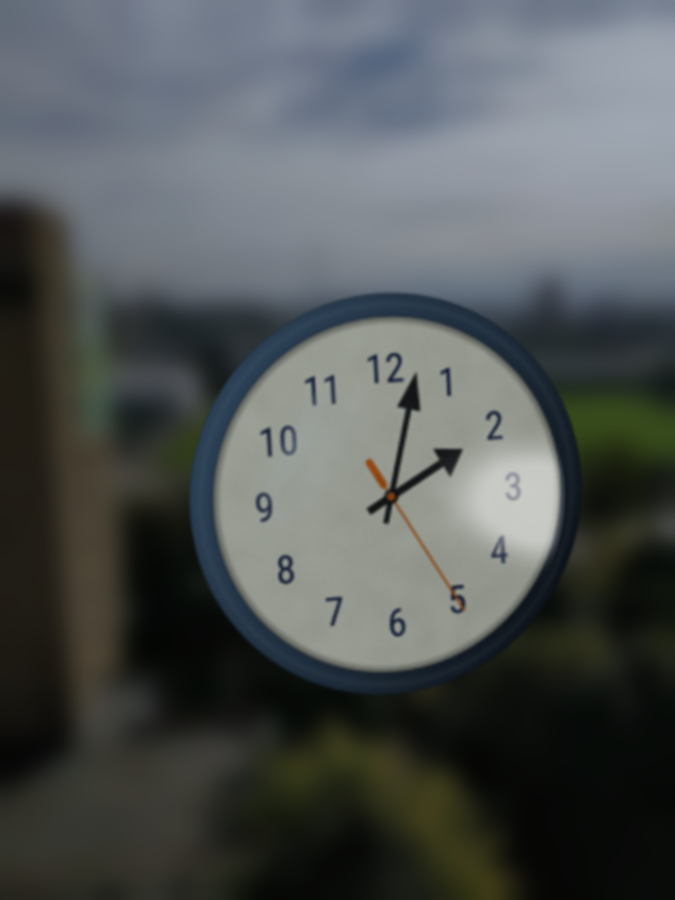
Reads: 2:02:25
